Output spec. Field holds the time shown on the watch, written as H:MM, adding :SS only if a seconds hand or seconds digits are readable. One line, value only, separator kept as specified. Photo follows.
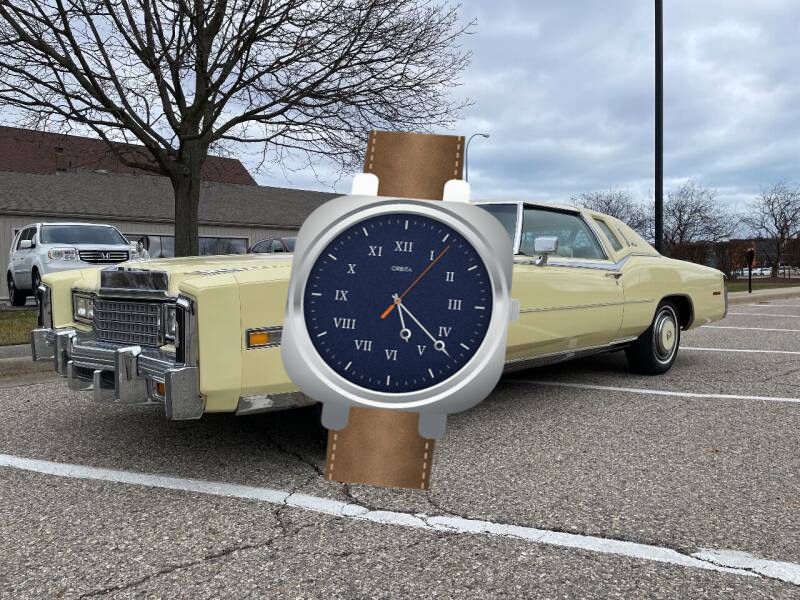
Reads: 5:22:06
